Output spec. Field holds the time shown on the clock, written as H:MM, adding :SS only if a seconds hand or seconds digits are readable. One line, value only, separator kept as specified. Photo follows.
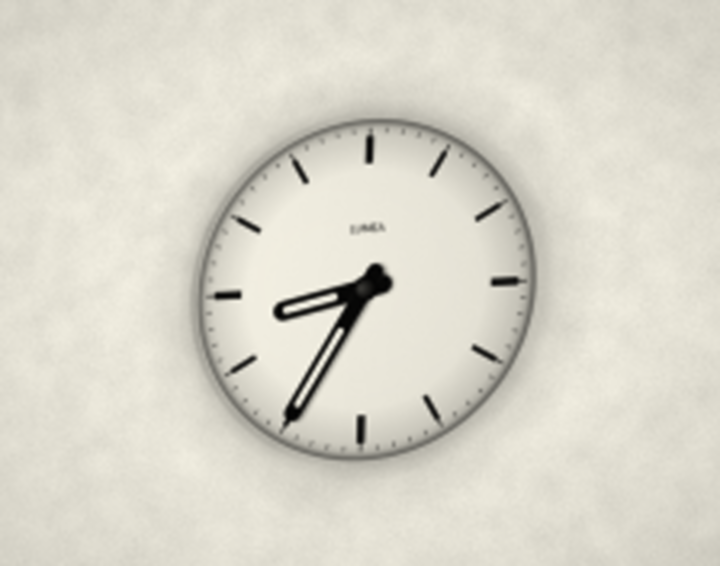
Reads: 8:35
